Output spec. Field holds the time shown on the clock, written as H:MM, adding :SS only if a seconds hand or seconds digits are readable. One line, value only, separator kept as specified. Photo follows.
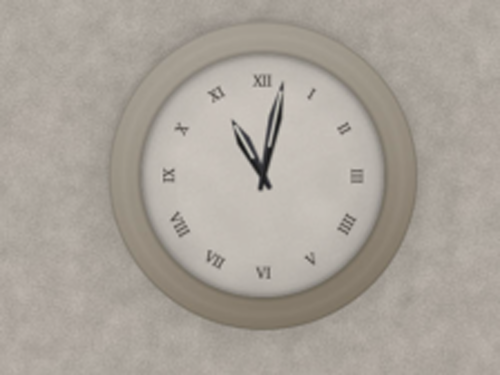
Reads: 11:02
